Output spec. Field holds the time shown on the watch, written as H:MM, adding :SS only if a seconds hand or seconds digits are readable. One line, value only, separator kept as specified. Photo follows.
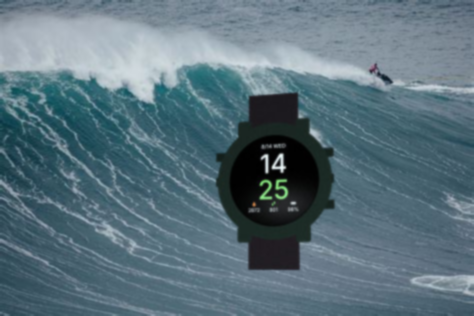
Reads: 14:25
